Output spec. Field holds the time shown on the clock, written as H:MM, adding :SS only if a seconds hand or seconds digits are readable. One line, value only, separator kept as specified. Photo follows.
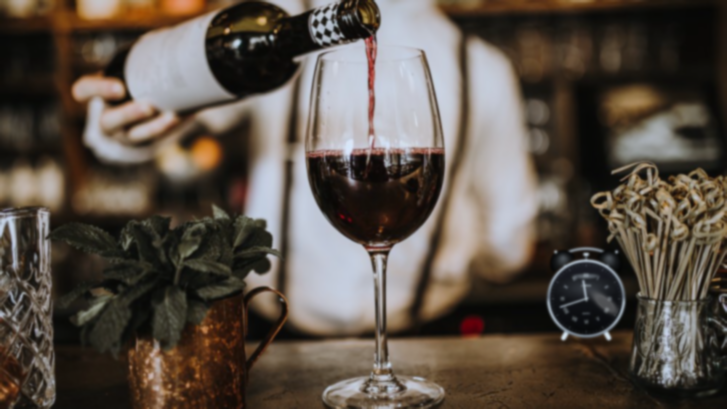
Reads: 11:42
